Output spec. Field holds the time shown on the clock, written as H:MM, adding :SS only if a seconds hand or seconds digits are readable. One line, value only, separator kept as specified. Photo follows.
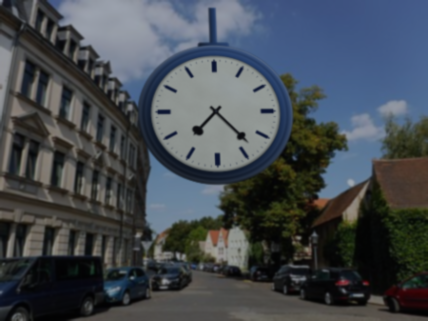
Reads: 7:23
